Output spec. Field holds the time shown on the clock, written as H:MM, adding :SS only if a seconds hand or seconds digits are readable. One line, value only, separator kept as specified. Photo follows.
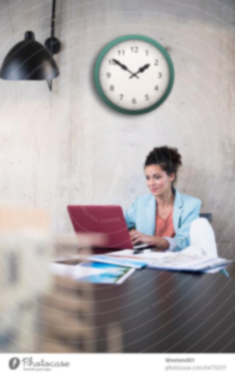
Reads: 1:51
